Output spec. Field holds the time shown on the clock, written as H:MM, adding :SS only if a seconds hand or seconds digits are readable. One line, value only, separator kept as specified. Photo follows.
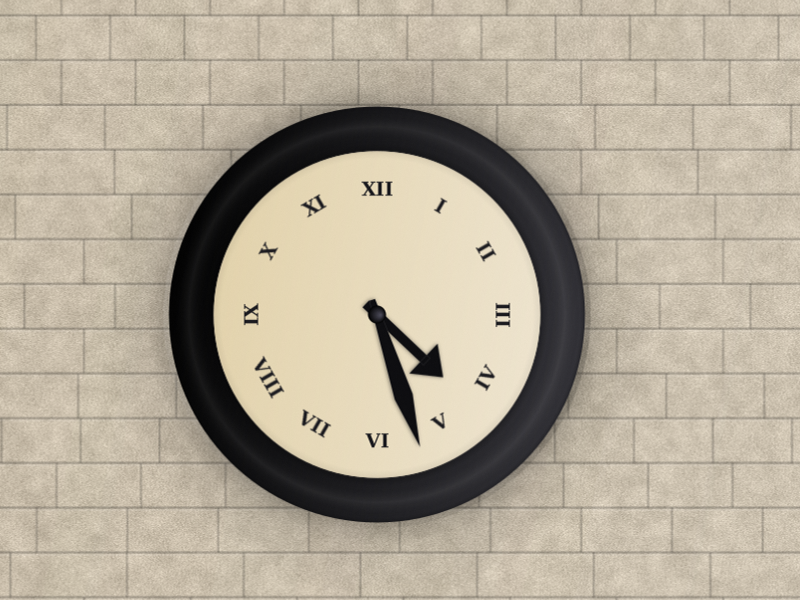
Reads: 4:27
